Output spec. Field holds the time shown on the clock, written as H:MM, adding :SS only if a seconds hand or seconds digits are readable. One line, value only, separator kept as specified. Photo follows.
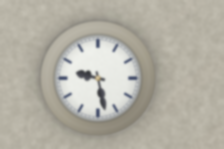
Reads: 9:28
